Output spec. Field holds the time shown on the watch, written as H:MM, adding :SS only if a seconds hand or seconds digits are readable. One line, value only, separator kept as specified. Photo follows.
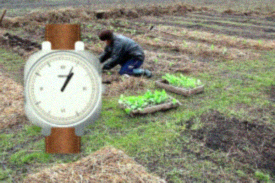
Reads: 1:04
